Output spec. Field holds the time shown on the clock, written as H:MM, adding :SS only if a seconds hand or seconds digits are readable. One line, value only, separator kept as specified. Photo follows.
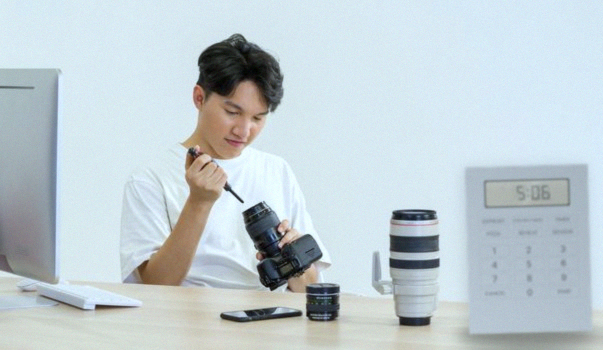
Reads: 5:06
